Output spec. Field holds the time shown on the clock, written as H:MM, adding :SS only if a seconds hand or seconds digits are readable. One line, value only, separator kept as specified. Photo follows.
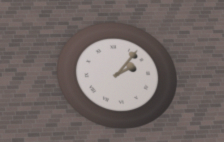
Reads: 2:07
